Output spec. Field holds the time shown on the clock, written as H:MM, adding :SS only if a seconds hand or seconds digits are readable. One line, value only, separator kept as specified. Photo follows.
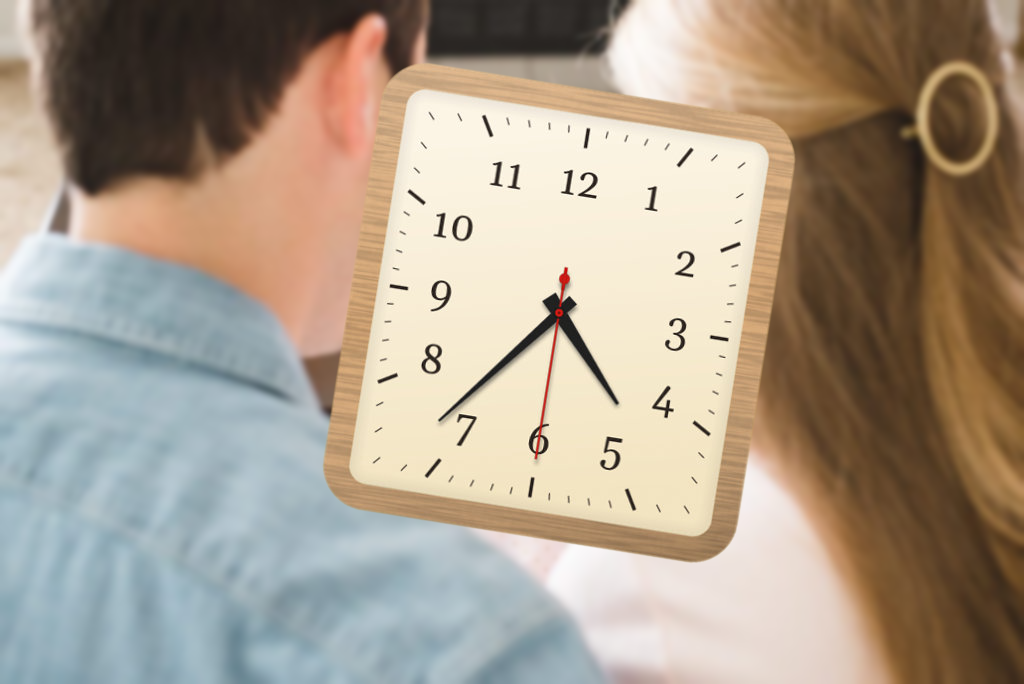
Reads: 4:36:30
